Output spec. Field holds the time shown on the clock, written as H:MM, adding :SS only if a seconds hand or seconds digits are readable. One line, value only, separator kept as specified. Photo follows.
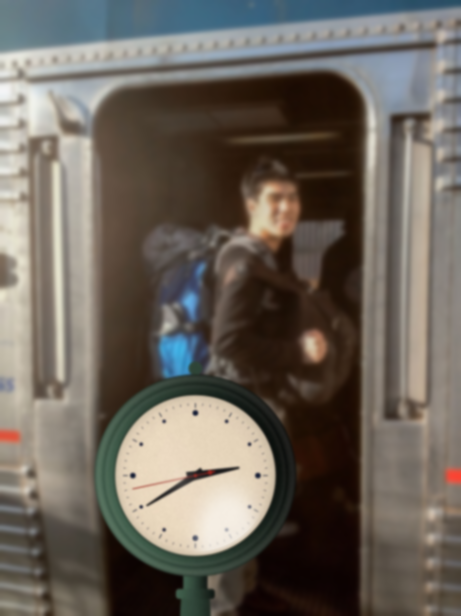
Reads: 2:39:43
